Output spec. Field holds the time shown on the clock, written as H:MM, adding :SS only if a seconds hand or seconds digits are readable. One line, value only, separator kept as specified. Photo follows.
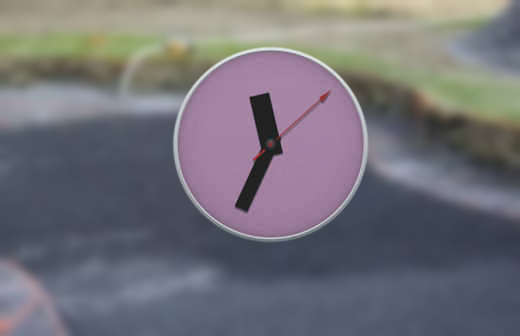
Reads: 11:34:08
